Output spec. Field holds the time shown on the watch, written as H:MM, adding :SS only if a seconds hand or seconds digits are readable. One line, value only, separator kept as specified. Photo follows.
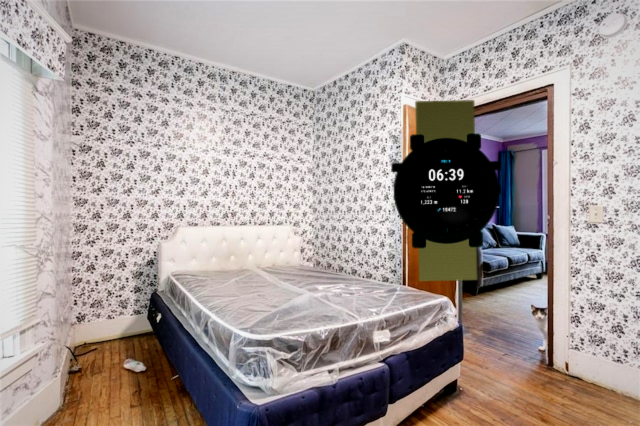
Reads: 6:39
